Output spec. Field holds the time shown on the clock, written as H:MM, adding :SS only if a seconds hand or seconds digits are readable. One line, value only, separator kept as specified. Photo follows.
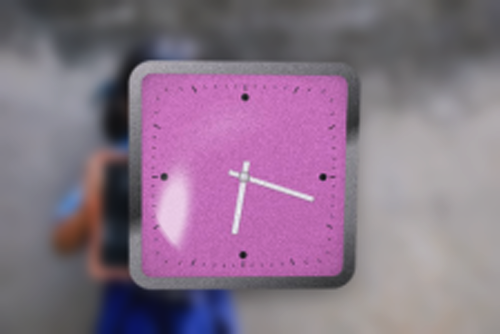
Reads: 6:18
